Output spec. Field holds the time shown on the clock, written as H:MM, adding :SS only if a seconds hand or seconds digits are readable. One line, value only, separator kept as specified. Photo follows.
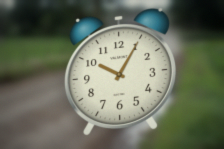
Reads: 10:05
